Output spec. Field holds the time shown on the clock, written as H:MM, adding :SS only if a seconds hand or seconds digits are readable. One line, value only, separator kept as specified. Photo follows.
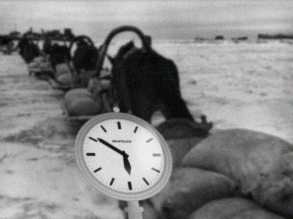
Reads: 5:51
